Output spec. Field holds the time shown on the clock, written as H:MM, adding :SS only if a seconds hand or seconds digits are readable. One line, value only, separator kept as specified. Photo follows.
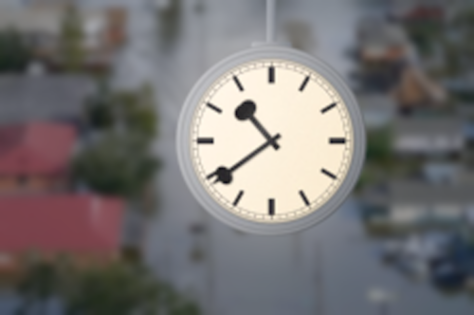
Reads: 10:39
